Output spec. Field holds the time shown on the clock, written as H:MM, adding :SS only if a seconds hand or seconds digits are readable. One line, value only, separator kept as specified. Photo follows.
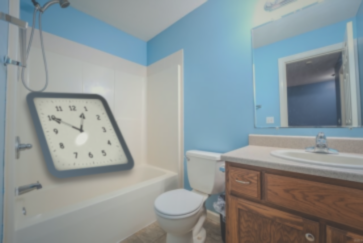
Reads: 12:50
